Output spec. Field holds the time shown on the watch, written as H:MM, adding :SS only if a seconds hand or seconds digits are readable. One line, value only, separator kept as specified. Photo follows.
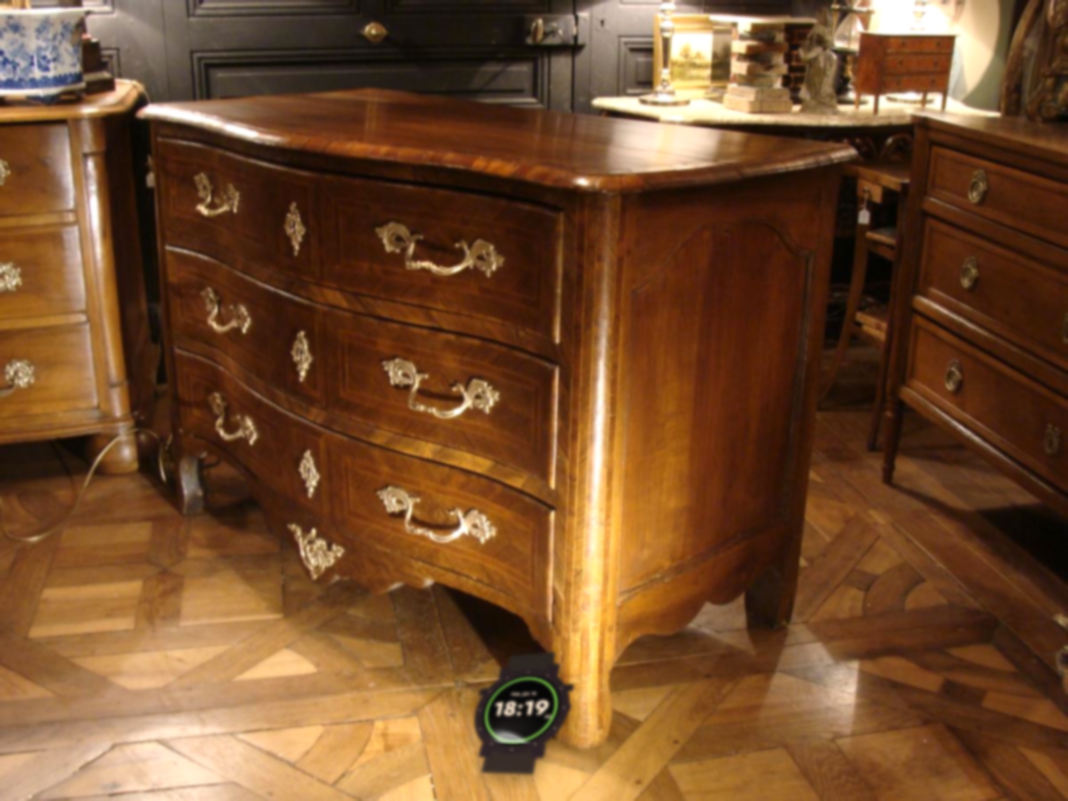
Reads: 18:19
